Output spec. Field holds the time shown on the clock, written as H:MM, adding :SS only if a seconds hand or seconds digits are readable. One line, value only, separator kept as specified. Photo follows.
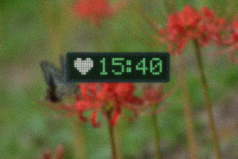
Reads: 15:40
